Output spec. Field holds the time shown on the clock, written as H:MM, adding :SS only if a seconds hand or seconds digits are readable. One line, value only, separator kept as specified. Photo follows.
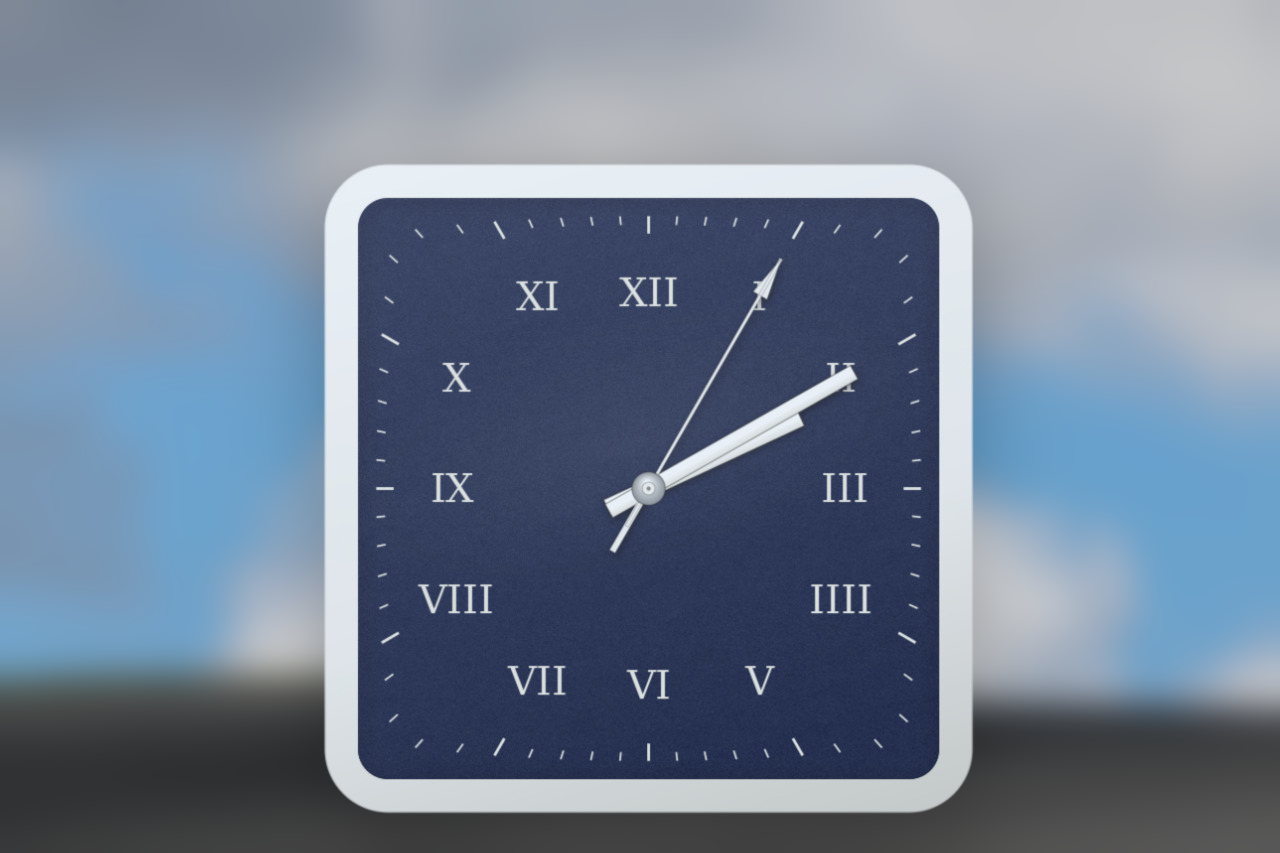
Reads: 2:10:05
